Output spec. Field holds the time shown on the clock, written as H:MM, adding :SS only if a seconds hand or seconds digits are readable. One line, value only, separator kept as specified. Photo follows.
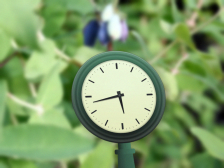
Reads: 5:43
